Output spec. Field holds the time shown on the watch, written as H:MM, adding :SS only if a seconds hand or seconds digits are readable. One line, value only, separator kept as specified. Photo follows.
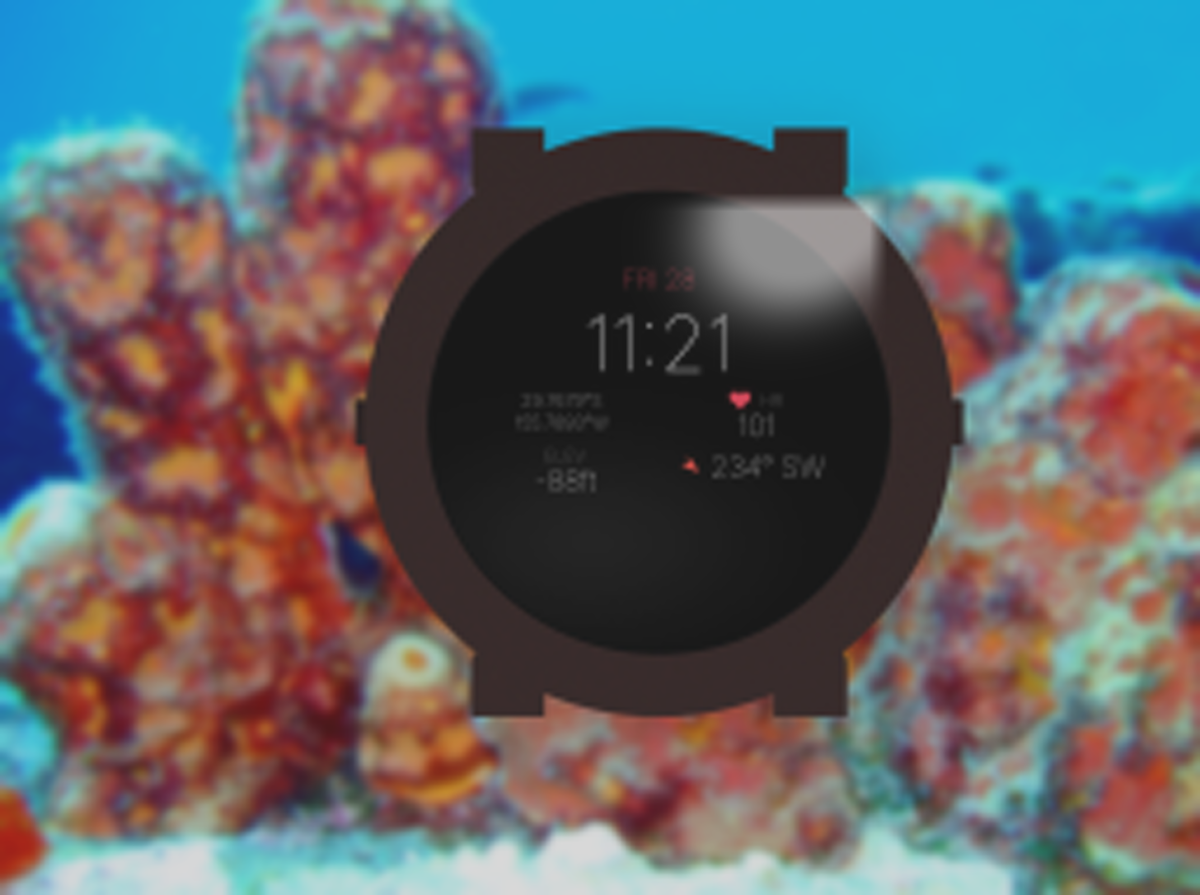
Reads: 11:21
